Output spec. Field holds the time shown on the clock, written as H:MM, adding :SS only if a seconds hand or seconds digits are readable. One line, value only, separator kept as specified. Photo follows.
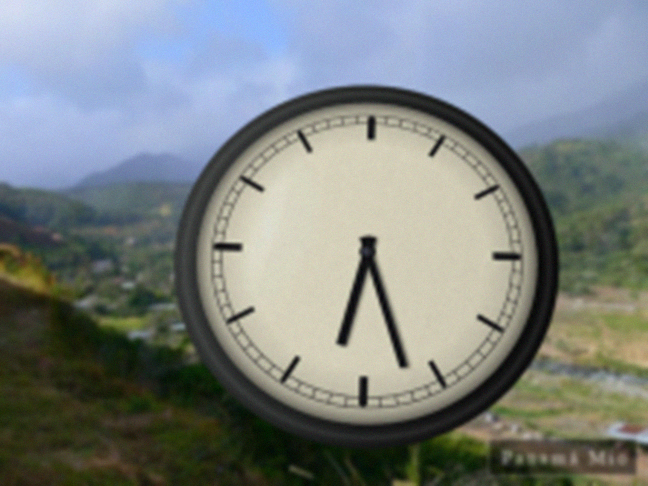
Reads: 6:27
